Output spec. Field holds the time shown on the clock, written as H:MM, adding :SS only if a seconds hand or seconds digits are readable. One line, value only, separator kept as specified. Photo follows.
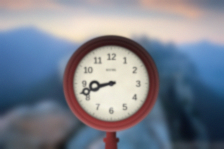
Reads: 8:42
